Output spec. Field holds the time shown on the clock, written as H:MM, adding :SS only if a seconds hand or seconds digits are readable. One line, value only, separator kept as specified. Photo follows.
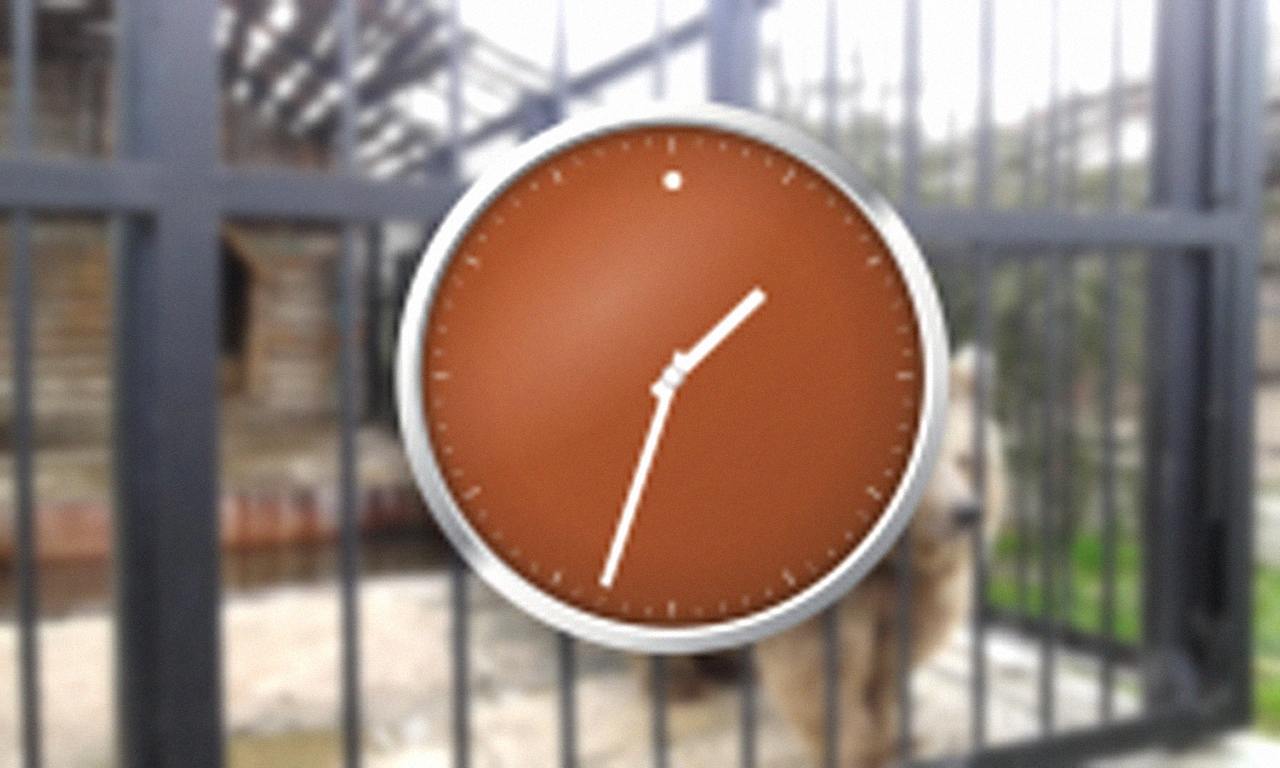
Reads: 1:33
